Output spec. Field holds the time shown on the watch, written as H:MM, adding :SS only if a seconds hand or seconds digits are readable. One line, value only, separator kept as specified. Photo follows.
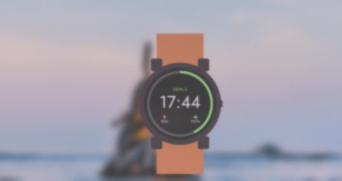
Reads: 17:44
